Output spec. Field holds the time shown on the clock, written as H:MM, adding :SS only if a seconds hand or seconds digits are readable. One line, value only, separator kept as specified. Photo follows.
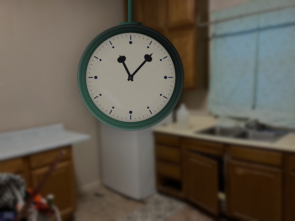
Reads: 11:07
